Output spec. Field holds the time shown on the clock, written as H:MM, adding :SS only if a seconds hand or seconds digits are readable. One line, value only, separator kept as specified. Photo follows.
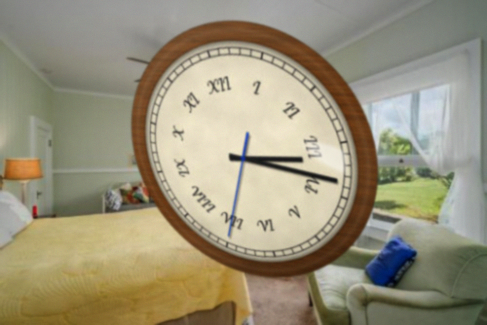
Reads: 3:18:35
